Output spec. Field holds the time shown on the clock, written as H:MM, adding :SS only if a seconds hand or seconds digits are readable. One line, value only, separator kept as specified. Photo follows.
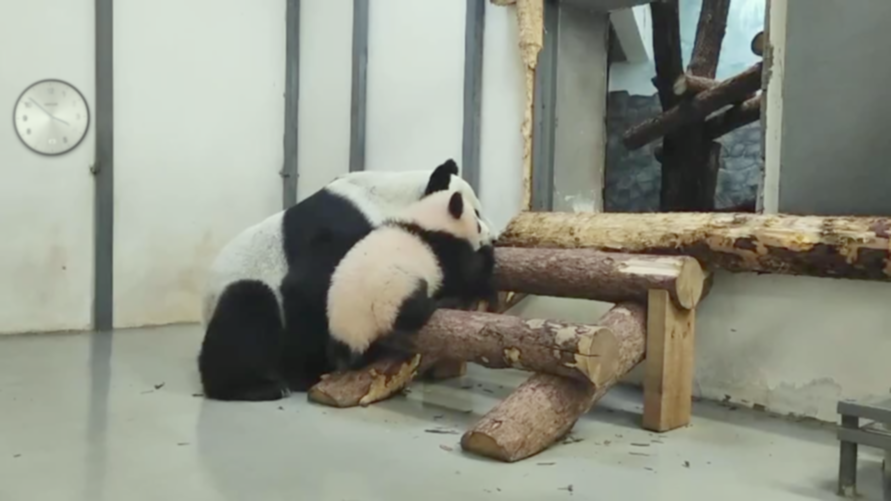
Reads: 3:52
